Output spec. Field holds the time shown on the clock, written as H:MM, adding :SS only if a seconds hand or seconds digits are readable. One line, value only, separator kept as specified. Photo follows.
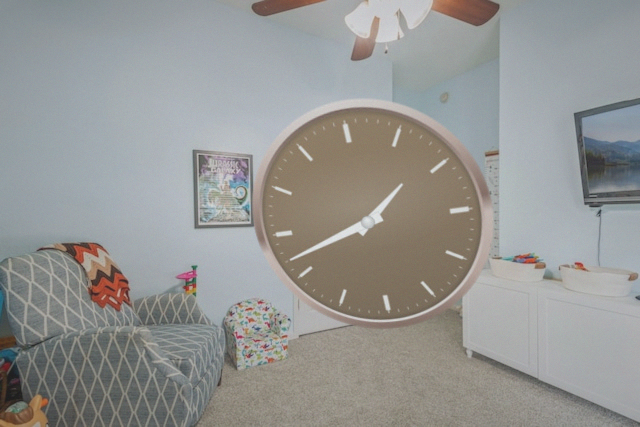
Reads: 1:42
